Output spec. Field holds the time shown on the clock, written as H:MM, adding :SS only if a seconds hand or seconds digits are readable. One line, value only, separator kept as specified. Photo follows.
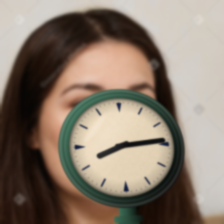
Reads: 8:14
